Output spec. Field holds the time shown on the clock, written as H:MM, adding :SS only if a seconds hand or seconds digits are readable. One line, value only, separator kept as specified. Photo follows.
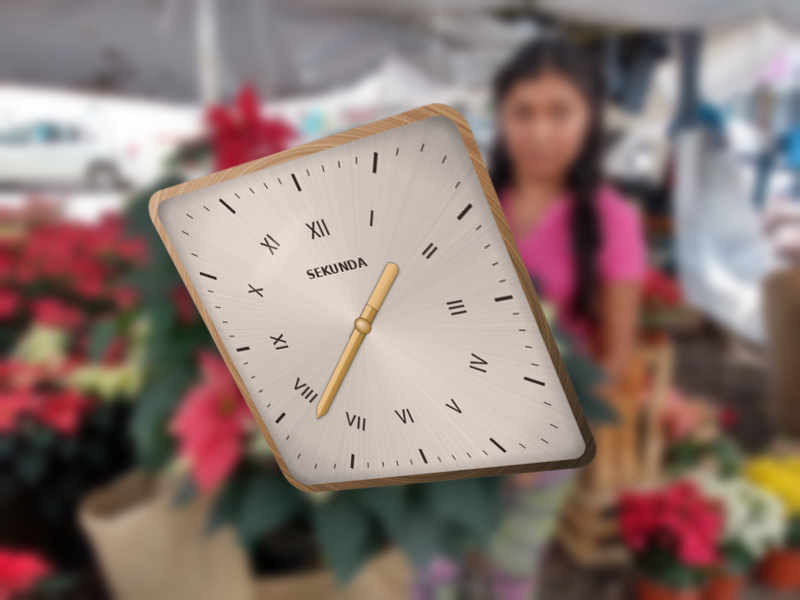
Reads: 1:38
